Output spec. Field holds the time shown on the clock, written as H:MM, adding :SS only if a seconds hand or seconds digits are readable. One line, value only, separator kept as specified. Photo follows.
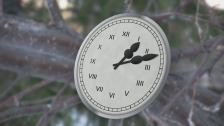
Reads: 1:12
